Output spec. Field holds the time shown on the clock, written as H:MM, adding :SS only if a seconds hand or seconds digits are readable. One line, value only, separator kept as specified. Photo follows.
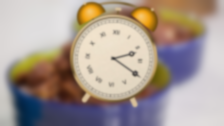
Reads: 2:20
